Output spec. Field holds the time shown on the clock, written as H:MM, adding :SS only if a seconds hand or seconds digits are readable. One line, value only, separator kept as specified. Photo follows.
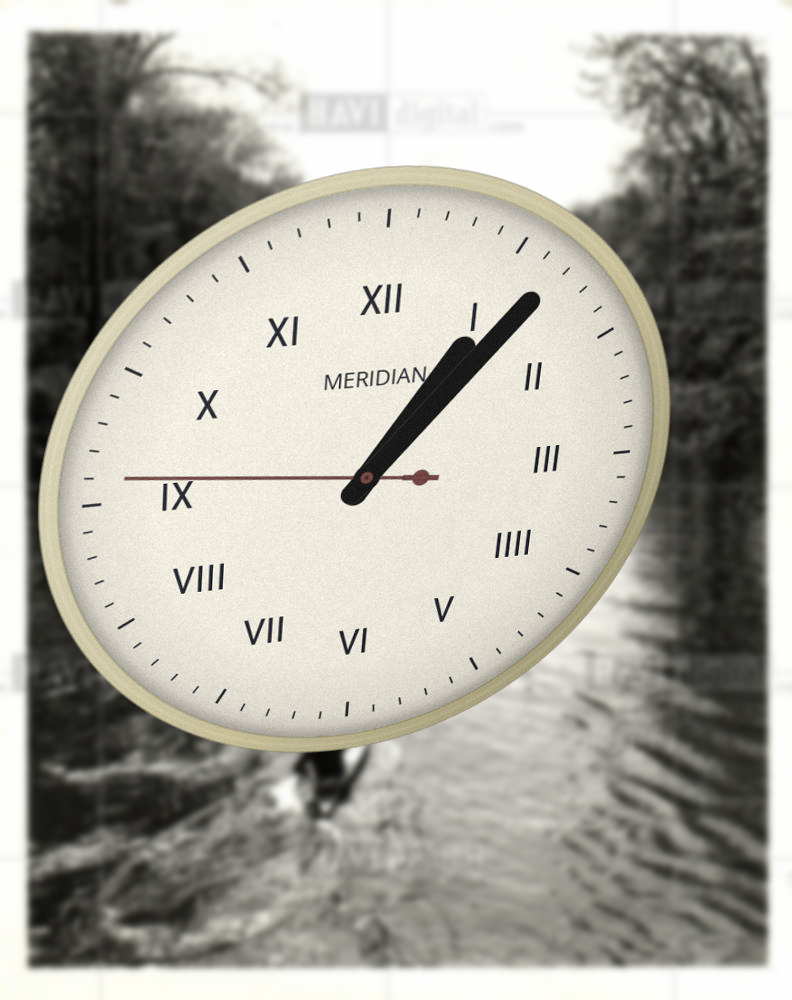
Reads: 1:06:46
